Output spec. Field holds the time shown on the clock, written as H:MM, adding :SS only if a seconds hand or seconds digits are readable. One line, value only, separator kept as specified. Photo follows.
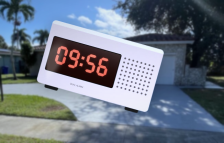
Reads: 9:56
